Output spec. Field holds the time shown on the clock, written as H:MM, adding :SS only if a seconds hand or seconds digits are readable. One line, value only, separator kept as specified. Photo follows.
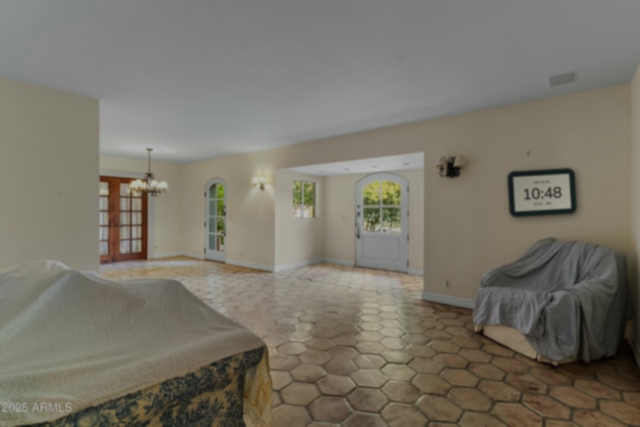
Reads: 10:48
